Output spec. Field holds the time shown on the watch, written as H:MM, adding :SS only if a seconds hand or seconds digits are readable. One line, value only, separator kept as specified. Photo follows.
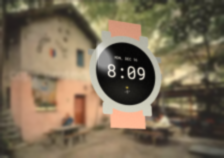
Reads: 8:09
